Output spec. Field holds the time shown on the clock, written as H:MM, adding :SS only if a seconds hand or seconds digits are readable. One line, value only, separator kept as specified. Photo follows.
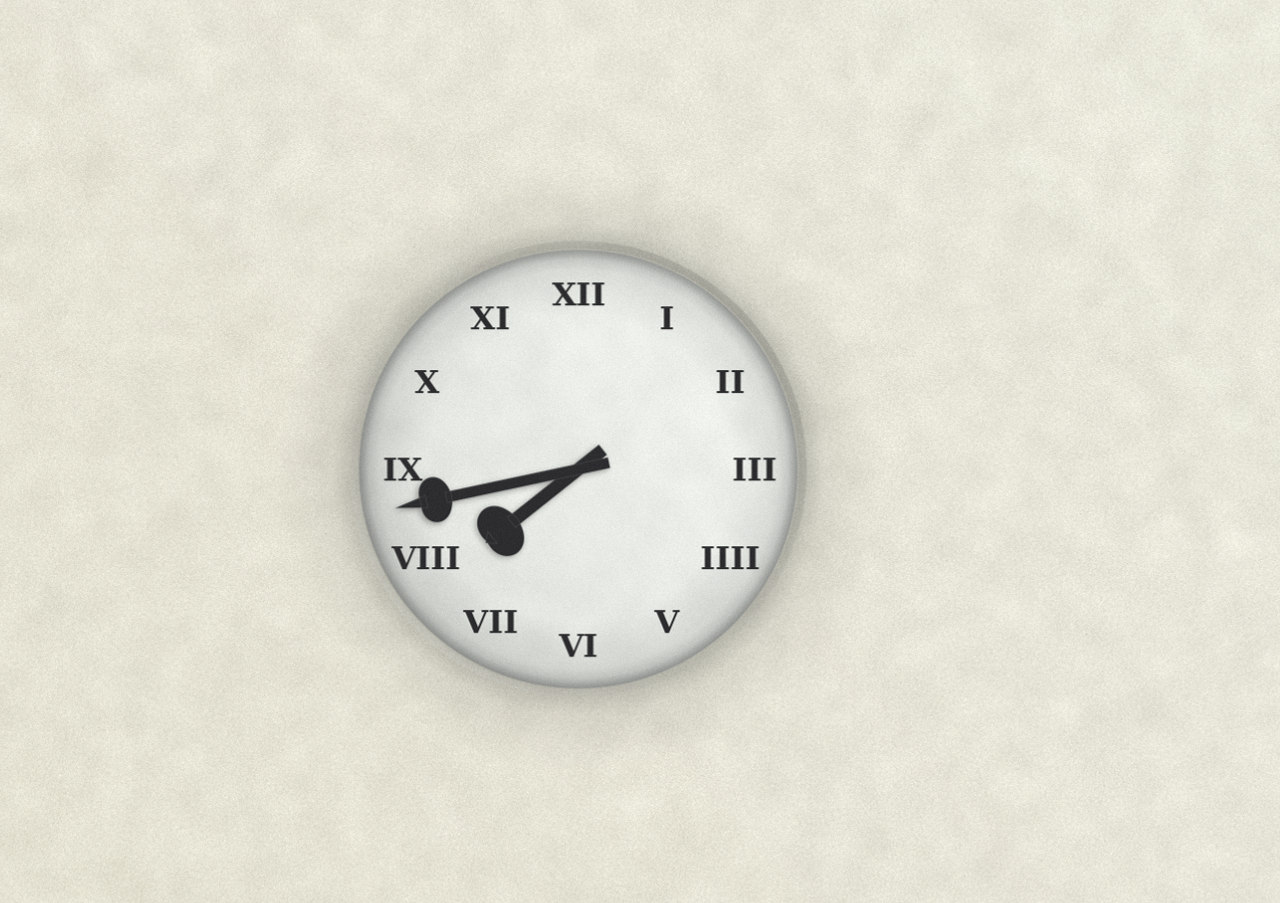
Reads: 7:43
